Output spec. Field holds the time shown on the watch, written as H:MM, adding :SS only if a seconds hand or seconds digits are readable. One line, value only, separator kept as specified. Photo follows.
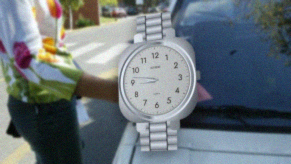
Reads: 8:47
